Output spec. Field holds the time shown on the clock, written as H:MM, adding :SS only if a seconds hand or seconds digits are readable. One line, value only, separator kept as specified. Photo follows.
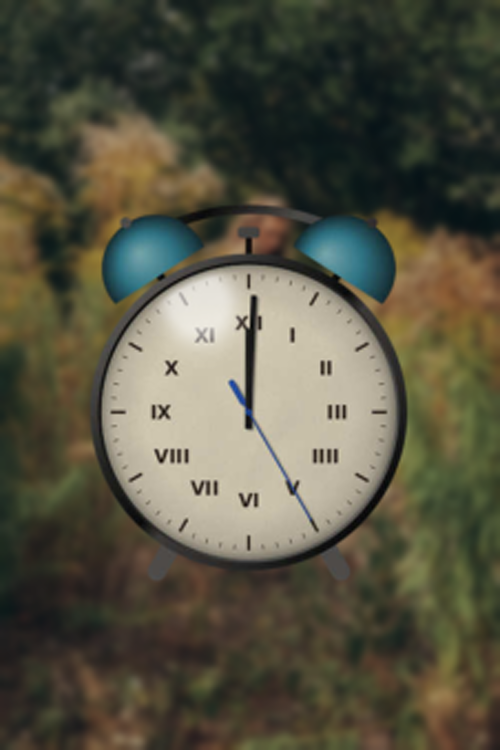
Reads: 12:00:25
